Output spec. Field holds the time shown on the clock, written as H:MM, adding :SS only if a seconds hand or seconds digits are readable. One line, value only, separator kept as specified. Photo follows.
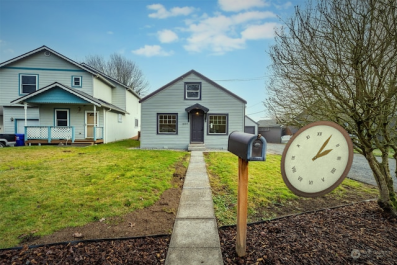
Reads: 2:05
